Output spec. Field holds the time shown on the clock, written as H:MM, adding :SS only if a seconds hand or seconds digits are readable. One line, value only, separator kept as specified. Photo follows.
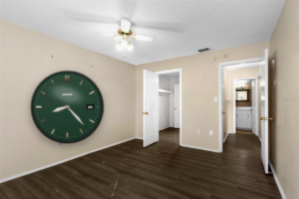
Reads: 8:23
